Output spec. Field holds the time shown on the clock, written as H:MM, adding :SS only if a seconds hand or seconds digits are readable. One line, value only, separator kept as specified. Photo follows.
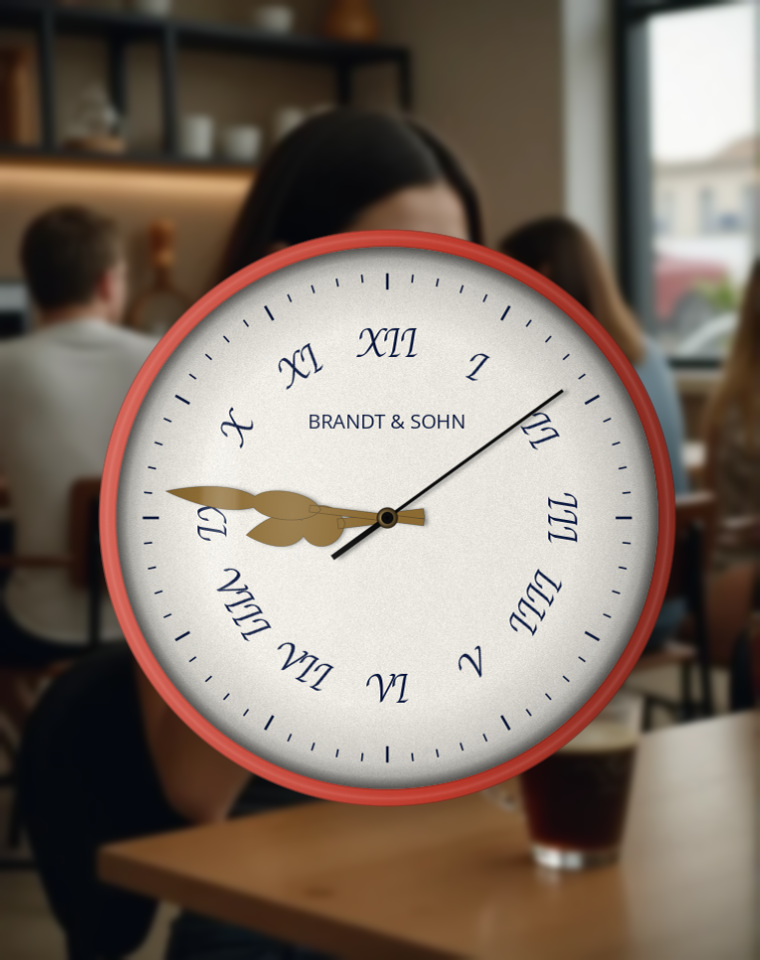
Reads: 8:46:09
